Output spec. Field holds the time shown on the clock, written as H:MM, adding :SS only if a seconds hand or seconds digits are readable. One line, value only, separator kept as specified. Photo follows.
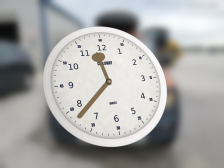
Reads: 11:38
